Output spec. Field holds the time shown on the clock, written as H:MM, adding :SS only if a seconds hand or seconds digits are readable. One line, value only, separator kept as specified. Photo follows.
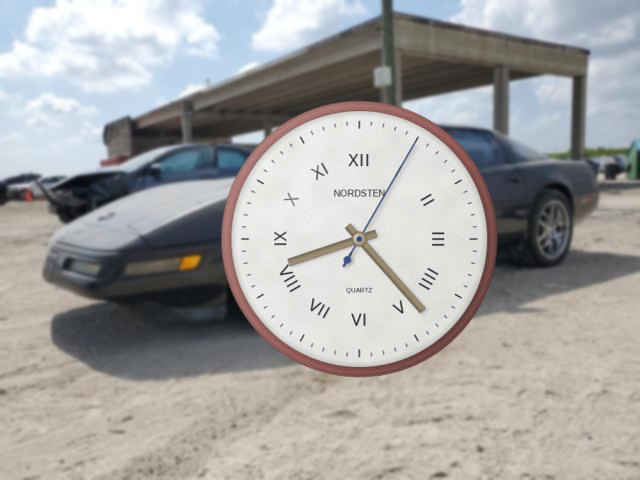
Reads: 8:23:05
